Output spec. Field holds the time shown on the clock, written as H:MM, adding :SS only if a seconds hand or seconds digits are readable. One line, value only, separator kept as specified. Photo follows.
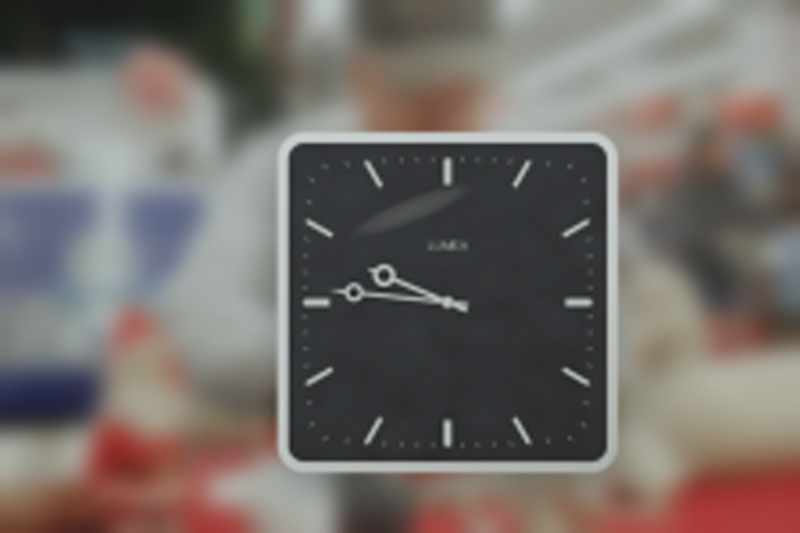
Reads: 9:46
